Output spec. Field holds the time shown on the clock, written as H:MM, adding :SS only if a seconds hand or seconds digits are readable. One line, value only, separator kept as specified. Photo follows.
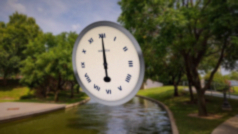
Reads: 6:00
